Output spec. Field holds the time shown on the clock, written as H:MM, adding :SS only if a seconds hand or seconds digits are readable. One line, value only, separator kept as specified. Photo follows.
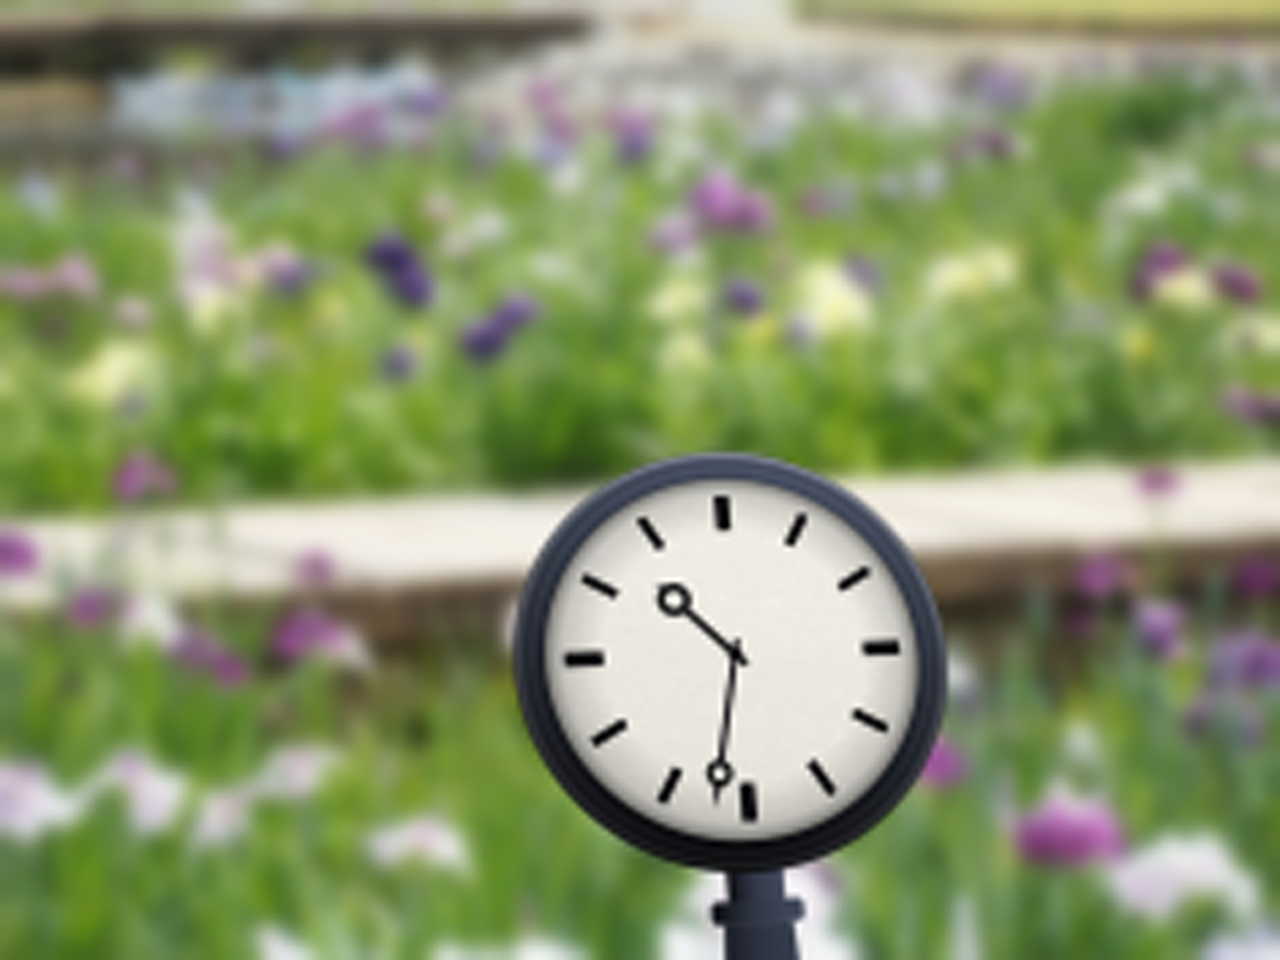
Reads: 10:32
